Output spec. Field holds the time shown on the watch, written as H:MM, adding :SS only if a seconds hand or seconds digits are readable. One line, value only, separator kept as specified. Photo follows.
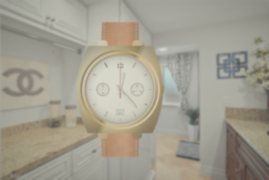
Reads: 12:23
